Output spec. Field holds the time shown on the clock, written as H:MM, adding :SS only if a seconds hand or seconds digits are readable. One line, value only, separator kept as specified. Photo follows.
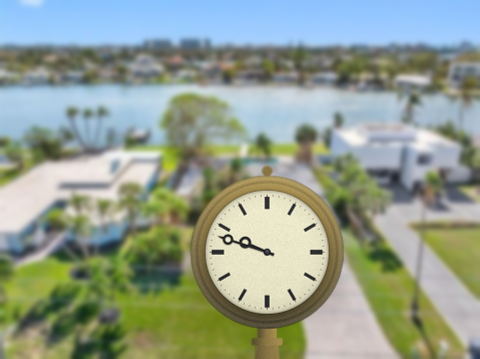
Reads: 9:48
